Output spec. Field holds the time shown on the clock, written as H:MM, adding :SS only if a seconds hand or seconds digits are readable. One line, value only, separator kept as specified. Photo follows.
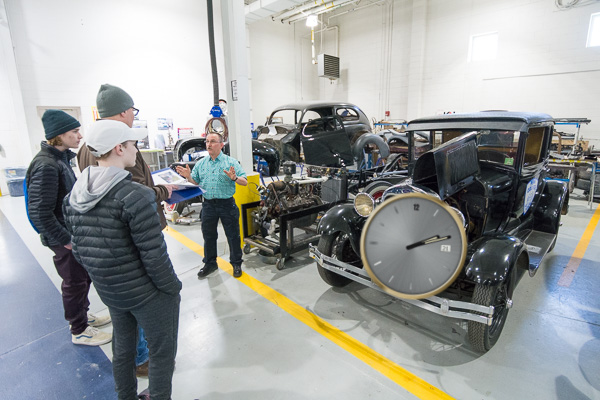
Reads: 2:12
